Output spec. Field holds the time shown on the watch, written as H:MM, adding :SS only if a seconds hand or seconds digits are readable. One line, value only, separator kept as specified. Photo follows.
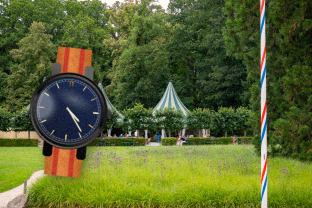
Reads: 4:24
